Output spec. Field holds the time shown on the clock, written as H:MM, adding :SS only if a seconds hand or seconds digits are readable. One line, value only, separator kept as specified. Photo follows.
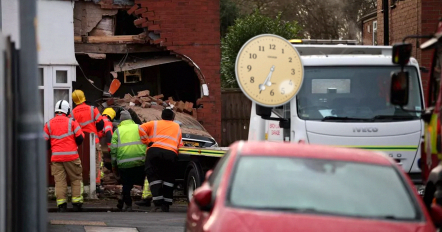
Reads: 6:35
